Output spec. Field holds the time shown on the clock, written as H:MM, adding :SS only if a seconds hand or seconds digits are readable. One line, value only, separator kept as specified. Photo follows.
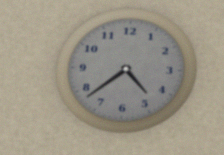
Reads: 4:38
